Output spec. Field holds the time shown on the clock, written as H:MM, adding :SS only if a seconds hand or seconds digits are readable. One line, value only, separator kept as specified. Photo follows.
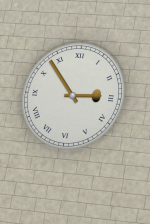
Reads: 2:53
